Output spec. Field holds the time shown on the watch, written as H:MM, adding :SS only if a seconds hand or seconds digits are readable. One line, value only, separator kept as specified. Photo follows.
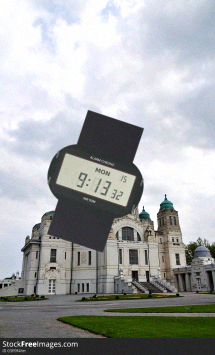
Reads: 9:13:32
